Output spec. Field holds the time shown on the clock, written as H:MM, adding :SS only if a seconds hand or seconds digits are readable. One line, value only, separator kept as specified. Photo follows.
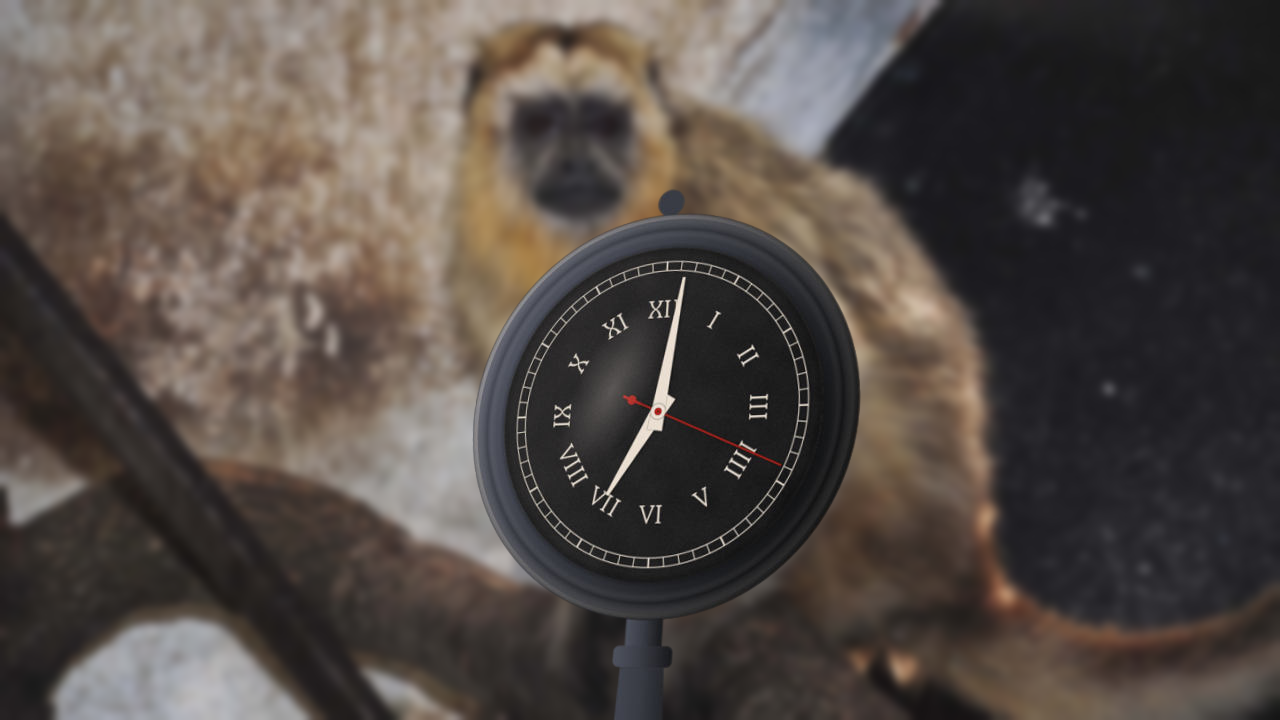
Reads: 7:01:19
